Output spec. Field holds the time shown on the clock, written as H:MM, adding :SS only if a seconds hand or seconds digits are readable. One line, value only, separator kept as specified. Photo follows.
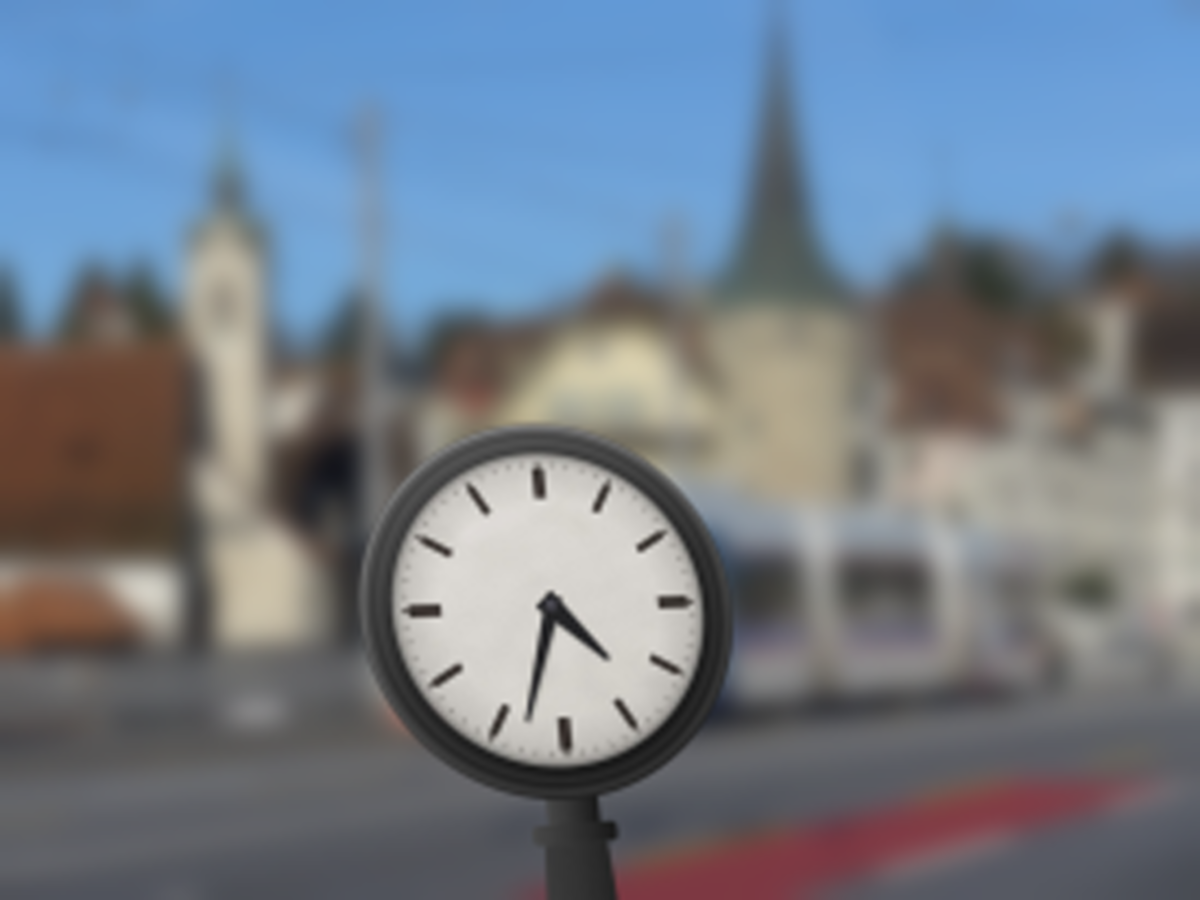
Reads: 4:33
